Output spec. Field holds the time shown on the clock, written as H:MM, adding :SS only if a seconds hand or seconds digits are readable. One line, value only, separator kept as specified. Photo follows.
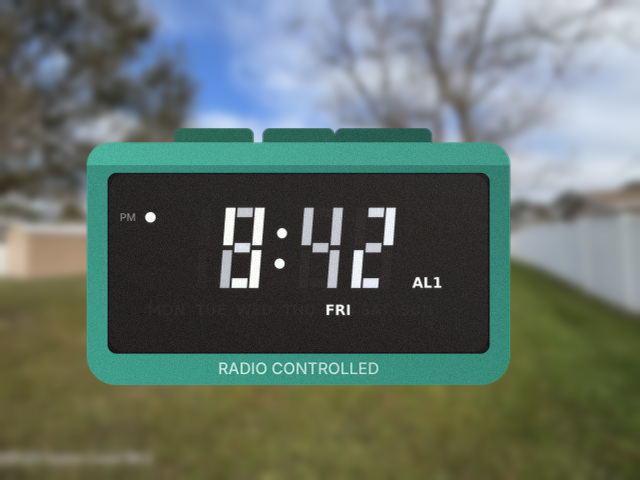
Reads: 8:42
